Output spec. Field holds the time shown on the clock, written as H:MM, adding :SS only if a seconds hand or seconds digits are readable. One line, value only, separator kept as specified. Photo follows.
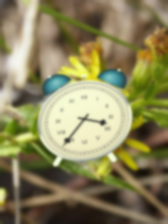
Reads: 3:36
